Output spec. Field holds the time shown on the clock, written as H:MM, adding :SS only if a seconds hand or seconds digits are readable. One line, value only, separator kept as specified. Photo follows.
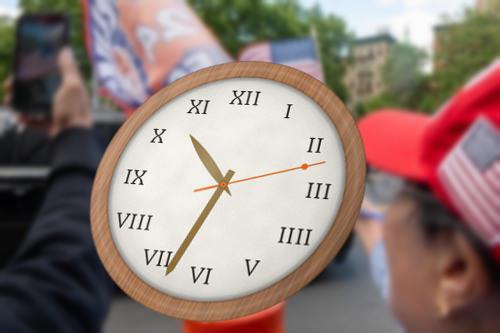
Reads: 10:33:12
